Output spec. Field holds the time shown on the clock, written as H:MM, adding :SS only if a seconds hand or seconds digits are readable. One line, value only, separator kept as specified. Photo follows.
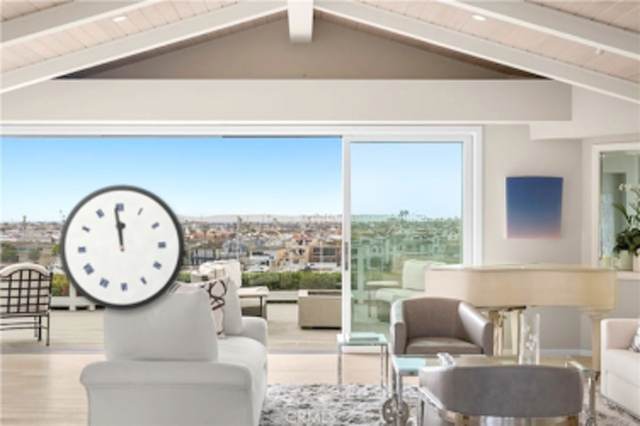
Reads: 11:59
